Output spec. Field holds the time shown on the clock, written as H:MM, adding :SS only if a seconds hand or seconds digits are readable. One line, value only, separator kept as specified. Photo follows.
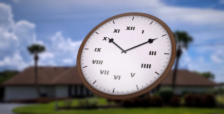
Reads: 10:10
